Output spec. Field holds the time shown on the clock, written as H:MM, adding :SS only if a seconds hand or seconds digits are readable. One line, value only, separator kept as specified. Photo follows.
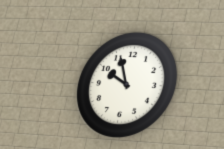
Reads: 9:56
